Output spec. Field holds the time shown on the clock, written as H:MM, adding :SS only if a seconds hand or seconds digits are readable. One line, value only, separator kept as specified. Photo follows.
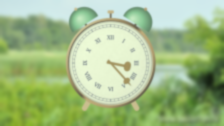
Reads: 3:23
